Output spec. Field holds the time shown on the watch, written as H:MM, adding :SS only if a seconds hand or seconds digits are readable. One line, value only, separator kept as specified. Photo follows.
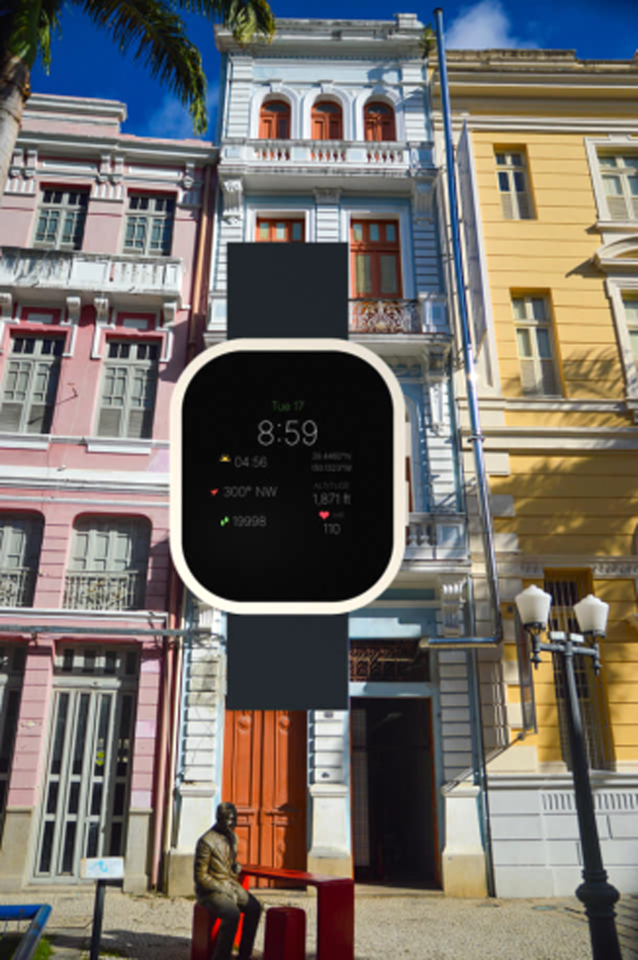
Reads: 8:59
